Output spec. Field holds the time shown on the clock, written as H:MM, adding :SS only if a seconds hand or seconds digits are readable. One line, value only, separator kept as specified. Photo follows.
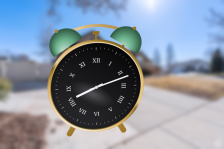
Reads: 8:12
